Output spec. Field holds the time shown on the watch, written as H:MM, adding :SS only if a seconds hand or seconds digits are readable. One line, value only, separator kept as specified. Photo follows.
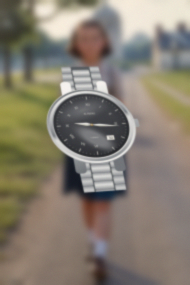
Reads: 9:16
